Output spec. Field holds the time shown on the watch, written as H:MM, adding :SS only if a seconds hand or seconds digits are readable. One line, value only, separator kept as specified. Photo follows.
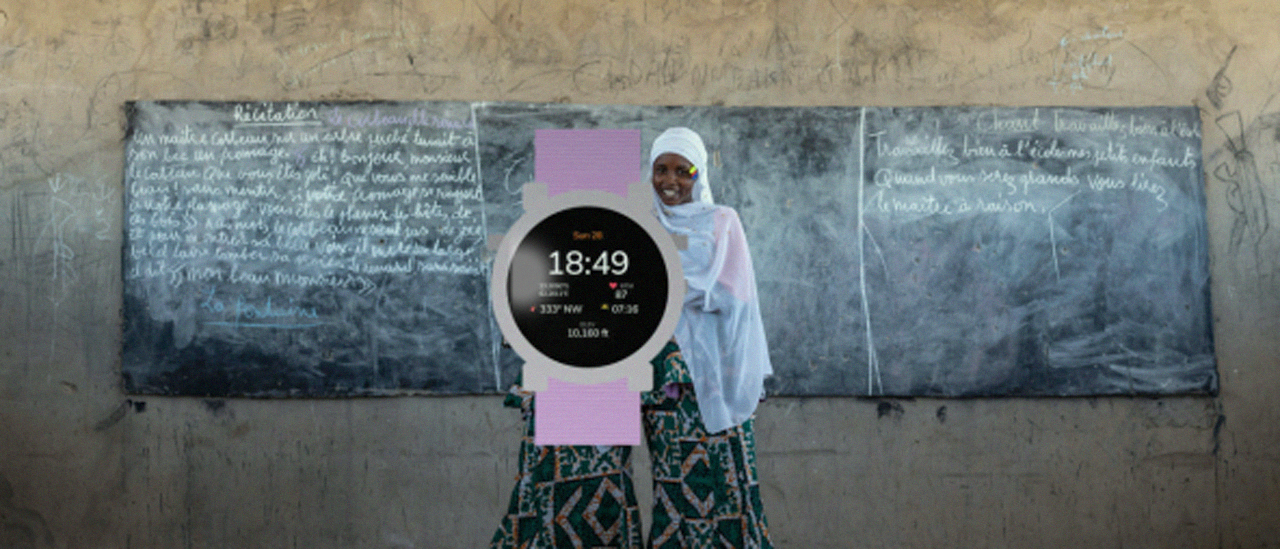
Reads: 18:49
